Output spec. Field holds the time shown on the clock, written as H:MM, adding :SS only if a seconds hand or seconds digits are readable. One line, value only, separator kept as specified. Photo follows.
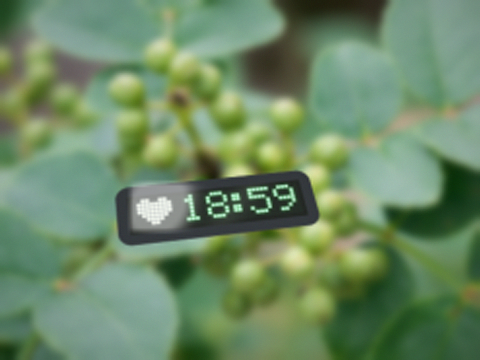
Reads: 18:59
